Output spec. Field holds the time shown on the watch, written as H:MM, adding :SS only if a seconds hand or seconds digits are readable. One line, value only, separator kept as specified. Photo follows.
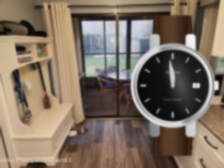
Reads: 11:59
